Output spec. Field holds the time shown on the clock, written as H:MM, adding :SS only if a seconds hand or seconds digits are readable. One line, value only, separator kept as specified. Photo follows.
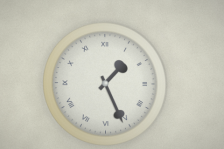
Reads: 1:26
